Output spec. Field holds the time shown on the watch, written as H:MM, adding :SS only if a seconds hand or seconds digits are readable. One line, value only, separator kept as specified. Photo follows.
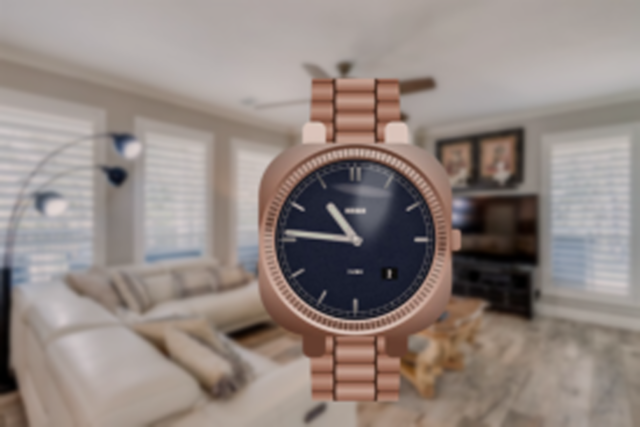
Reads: 10:46
